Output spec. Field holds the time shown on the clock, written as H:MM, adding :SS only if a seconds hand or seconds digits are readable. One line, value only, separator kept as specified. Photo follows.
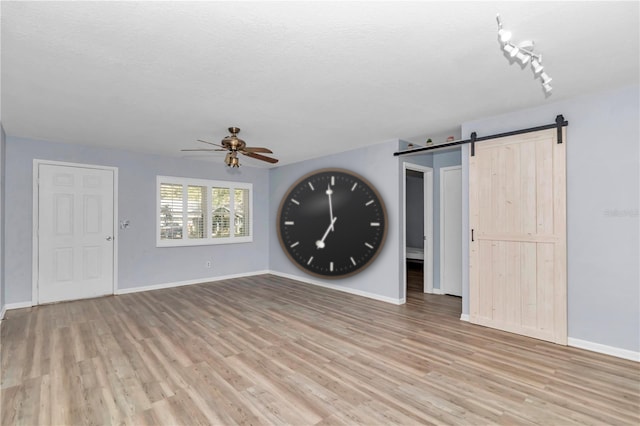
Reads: 6:59
